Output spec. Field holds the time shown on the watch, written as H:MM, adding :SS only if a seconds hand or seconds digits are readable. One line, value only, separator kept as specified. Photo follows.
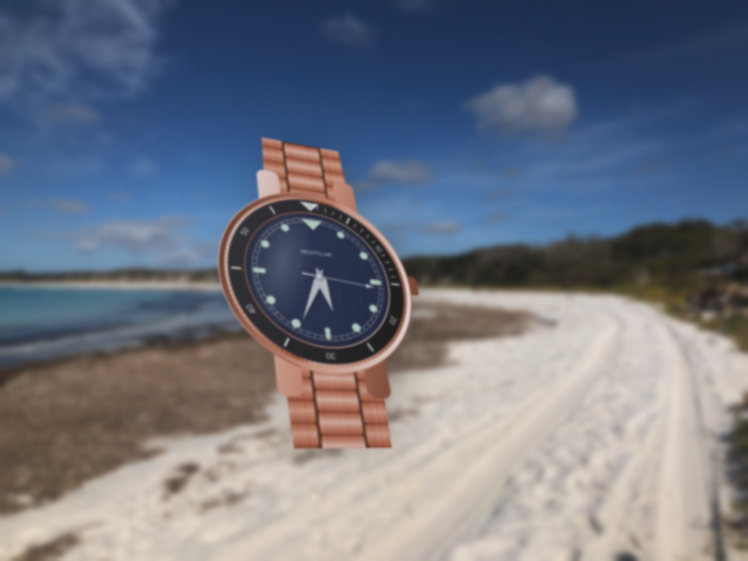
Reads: 5:34:16
